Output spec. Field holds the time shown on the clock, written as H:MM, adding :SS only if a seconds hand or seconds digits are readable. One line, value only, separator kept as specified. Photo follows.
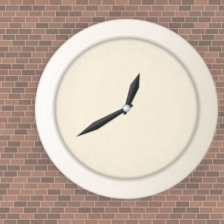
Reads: 12:40
